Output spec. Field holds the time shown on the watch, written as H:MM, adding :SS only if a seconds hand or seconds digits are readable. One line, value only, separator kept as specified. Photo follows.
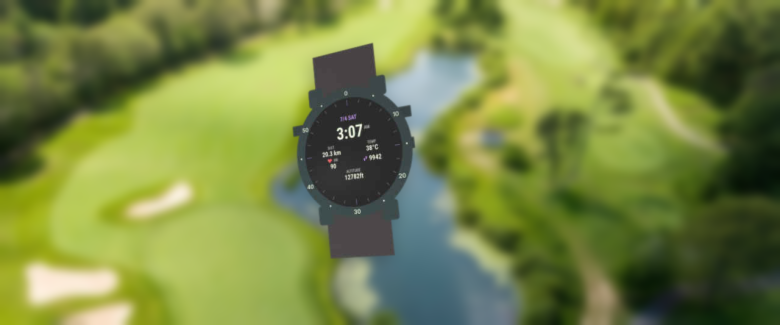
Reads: 3:07
